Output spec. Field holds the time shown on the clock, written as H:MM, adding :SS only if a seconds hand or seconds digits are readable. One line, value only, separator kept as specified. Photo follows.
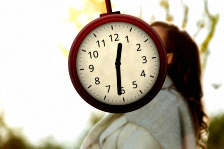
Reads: 12:31
